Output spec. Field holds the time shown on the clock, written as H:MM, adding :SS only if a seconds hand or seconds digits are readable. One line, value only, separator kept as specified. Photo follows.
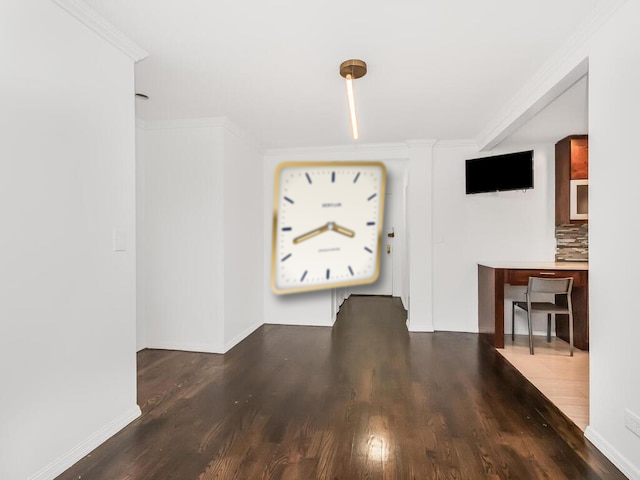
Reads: 3:42
